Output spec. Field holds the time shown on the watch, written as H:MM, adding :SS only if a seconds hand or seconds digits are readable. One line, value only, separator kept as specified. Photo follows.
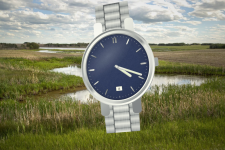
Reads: 4:19
